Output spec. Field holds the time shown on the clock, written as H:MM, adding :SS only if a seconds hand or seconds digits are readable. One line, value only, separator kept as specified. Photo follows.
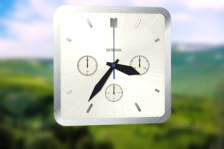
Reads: 3:36
